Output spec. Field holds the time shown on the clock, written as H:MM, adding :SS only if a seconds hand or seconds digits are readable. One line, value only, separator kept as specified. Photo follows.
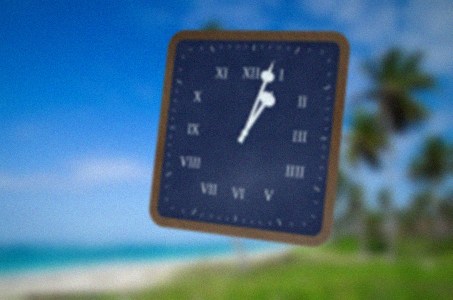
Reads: 1:03
